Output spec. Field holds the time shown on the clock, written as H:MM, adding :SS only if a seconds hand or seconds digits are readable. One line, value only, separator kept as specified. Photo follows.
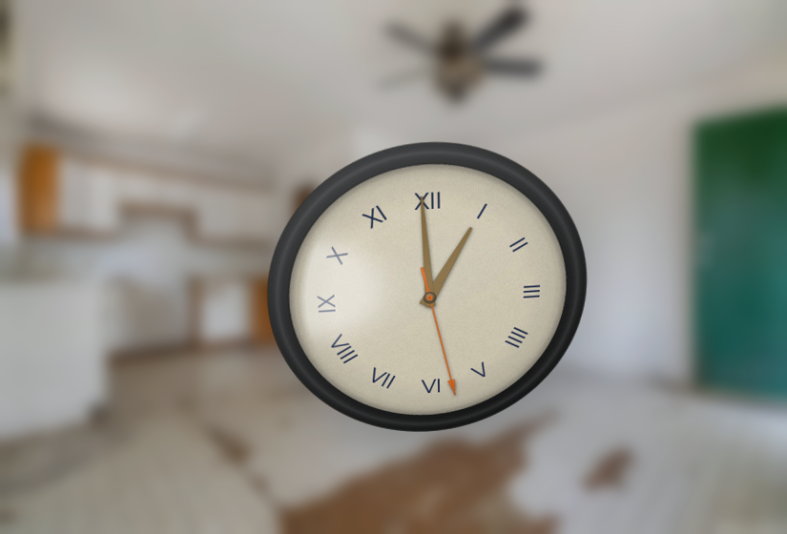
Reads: 12:59:28
